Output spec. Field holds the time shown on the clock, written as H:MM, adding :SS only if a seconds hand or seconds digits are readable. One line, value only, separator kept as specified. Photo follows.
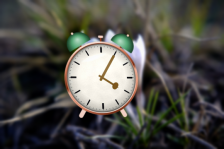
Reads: 4:05
